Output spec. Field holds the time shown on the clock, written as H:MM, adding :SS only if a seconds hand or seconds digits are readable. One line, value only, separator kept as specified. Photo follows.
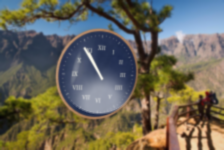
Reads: 10:54
